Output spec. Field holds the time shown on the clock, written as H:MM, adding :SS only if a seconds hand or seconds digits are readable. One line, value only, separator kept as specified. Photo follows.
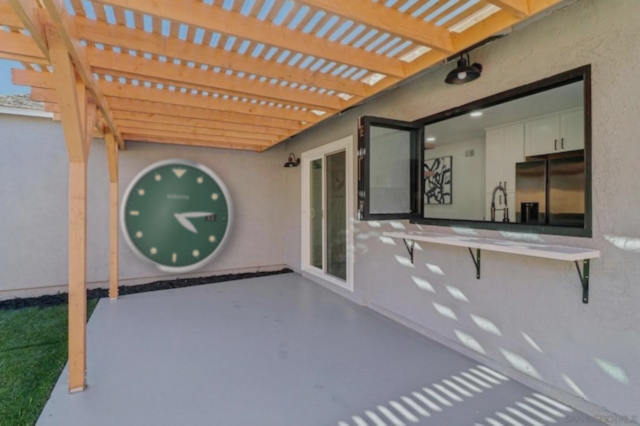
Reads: 4:14
